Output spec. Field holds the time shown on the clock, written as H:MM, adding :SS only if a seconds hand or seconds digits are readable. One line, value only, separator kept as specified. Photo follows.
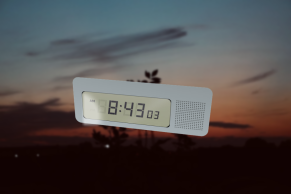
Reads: 8:43:03
